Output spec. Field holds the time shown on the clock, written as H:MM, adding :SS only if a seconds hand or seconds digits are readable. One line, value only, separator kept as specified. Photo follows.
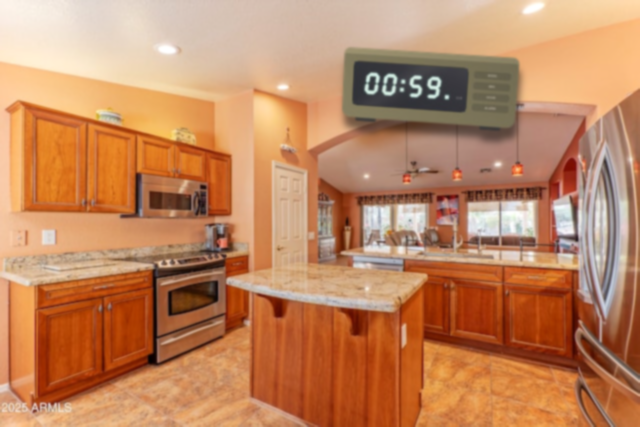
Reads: 0:59
